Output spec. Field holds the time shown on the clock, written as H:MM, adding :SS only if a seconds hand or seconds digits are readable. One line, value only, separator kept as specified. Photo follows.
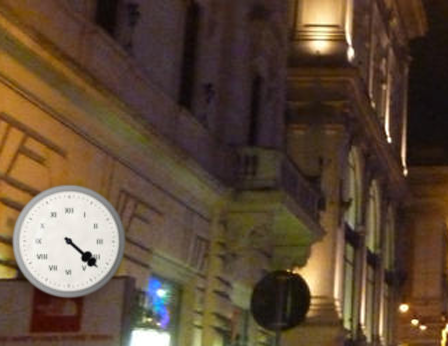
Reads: 4:22
